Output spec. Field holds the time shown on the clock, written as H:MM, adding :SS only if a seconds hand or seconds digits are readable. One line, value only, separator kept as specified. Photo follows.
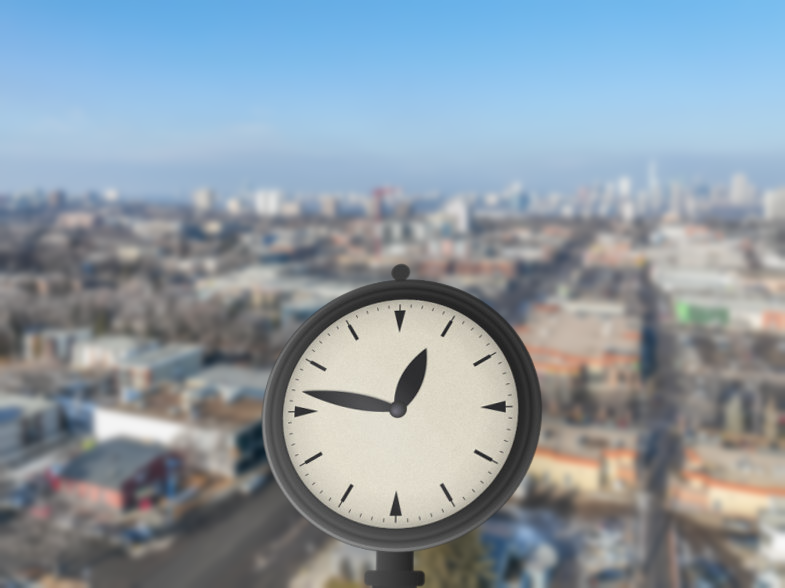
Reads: 12:47
